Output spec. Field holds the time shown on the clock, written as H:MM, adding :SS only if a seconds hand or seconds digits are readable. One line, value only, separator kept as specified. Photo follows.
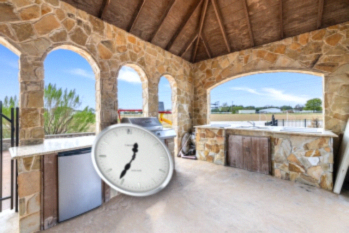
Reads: 12:36
